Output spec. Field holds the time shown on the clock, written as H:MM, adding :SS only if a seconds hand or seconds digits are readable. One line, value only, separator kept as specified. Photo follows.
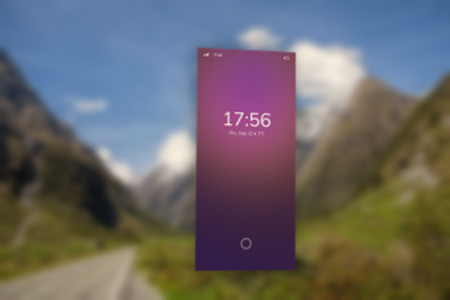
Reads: 17:56
